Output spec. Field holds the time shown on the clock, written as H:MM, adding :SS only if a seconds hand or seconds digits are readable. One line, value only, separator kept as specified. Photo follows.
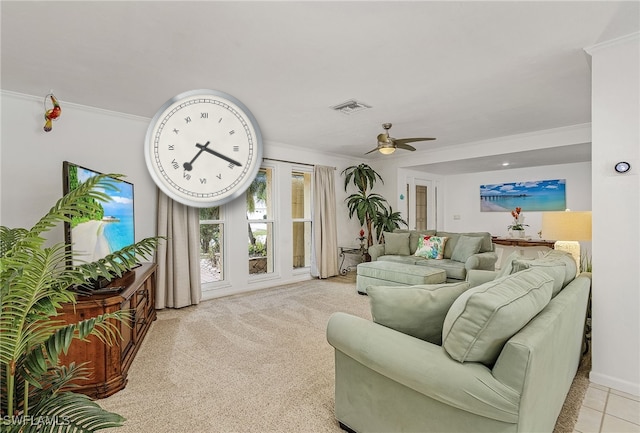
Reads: 7:19
